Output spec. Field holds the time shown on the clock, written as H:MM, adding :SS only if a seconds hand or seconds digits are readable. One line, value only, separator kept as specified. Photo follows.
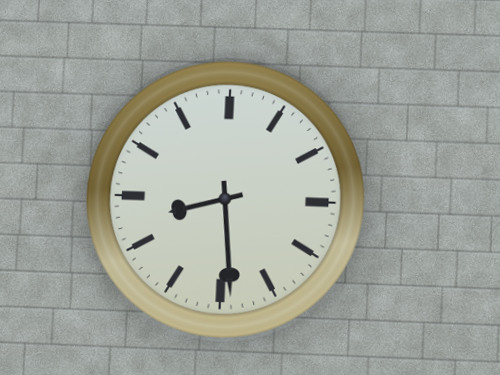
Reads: 8:29
